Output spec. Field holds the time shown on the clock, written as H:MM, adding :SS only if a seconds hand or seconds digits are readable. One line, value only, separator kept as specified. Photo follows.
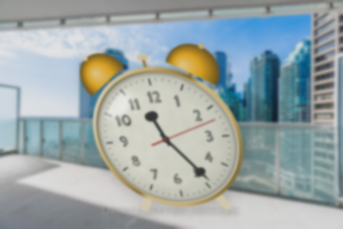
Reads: 11:24:12
